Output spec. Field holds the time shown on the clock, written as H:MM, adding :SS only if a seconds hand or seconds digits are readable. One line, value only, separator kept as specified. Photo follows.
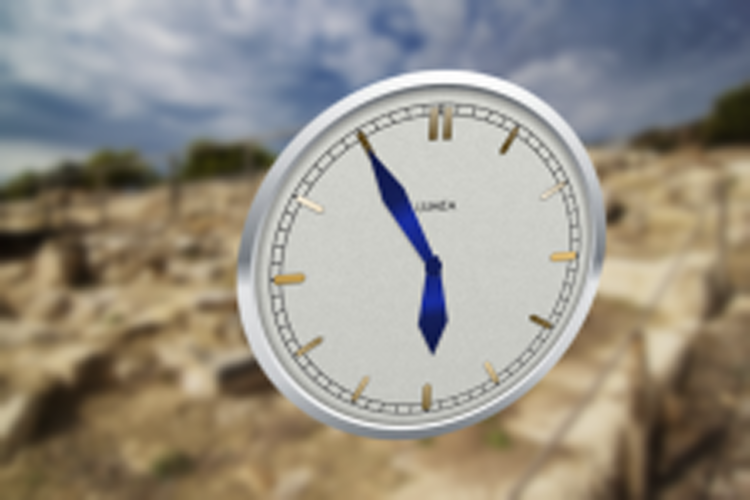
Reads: 5:55
